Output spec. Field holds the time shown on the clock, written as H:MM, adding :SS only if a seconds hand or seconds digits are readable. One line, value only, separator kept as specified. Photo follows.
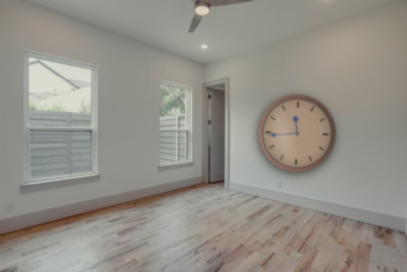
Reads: 11:44
